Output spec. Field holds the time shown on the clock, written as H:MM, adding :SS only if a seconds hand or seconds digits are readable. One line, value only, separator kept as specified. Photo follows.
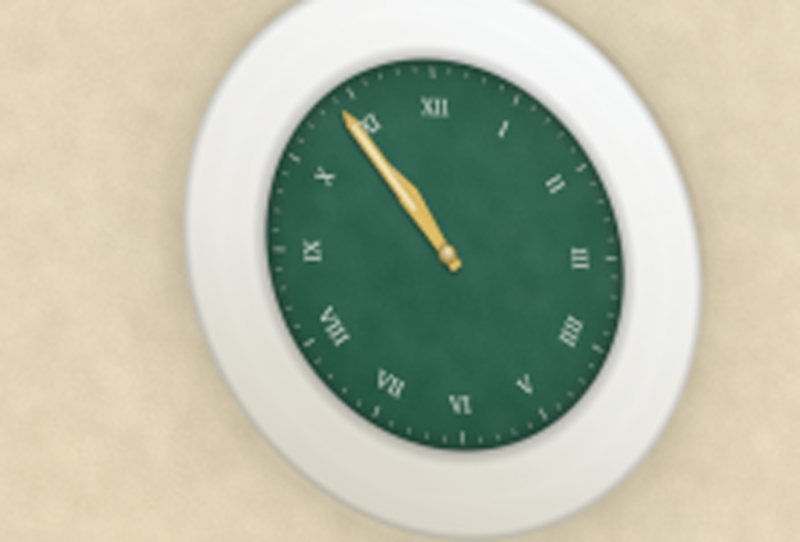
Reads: 10:54
